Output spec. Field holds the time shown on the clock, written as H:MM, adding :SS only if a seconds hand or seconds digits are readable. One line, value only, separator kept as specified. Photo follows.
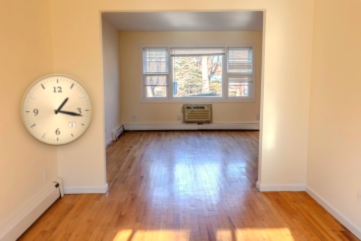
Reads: 1:17
